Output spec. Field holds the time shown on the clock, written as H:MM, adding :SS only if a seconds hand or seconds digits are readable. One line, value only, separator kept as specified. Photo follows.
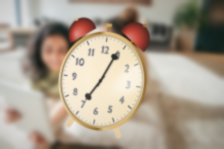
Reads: 7:04
